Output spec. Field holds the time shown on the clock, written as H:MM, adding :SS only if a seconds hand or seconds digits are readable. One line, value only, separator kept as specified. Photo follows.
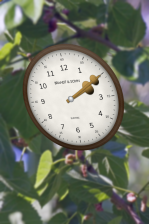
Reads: 2:10
